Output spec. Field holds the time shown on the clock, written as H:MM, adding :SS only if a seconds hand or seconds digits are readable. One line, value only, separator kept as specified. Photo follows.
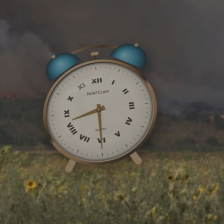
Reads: 8:30
